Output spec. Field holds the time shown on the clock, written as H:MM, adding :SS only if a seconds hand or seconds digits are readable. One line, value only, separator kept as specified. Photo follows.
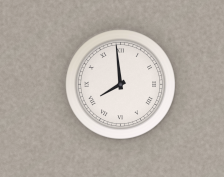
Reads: 7:59
